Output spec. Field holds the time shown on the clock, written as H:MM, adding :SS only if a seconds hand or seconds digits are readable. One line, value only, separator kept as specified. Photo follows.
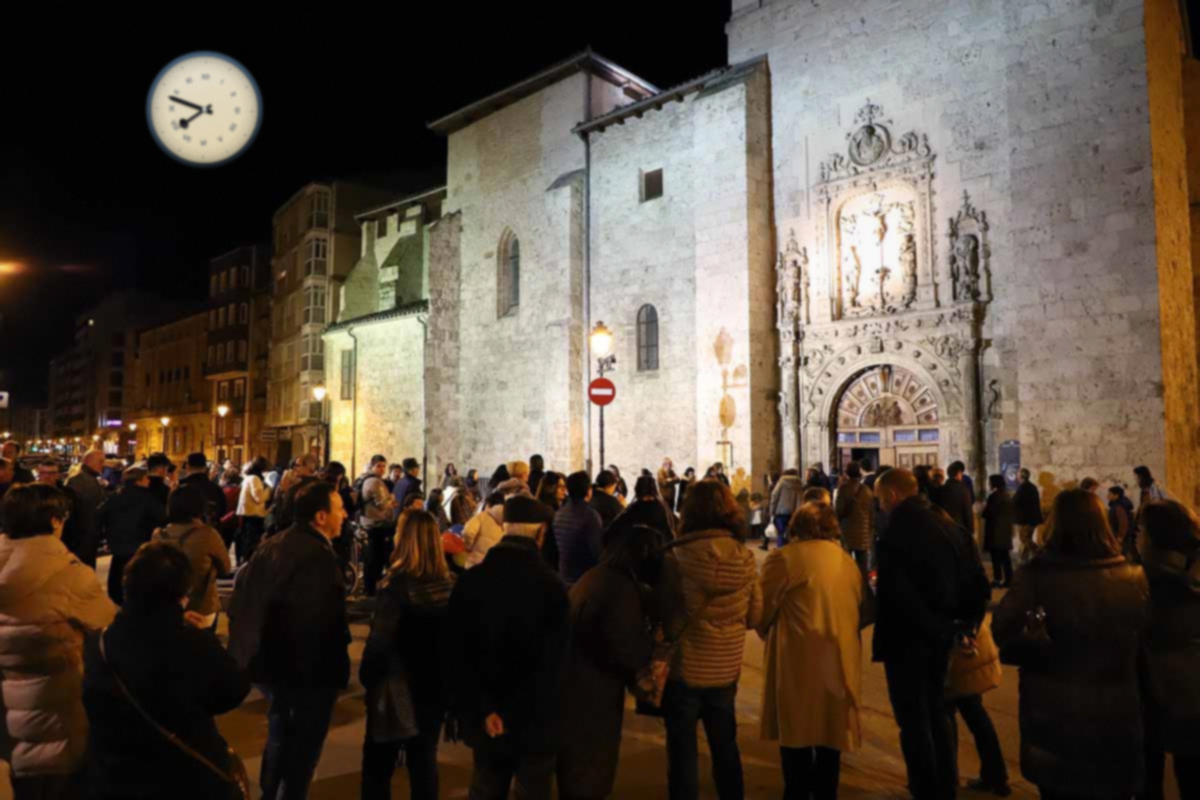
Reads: 7:48
